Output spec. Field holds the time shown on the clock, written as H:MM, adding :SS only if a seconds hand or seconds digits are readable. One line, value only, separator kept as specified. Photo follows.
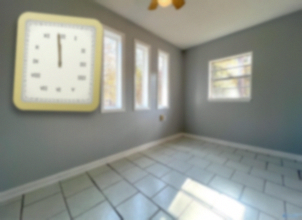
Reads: 11:59
